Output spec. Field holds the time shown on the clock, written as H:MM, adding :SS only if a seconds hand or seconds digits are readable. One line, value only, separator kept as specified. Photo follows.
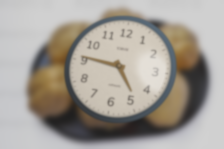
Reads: 4:46
